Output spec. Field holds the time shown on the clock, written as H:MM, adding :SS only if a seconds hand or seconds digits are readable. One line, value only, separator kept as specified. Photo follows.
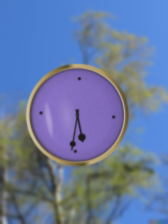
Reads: 5:31
